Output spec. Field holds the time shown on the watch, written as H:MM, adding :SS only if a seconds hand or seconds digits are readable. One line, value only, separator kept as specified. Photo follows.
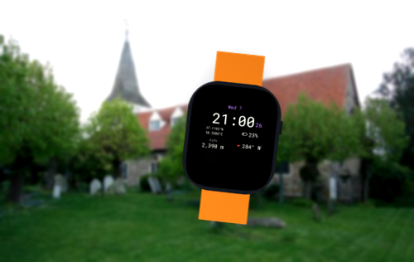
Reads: 21:00
